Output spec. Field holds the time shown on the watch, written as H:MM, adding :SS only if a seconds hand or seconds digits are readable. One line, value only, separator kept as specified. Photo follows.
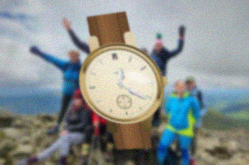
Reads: 12:21
